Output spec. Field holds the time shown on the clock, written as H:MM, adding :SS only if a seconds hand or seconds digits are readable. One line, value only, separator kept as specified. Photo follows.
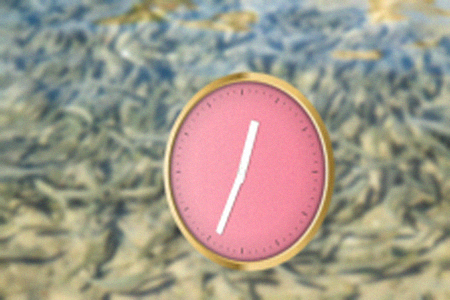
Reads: 12:34
